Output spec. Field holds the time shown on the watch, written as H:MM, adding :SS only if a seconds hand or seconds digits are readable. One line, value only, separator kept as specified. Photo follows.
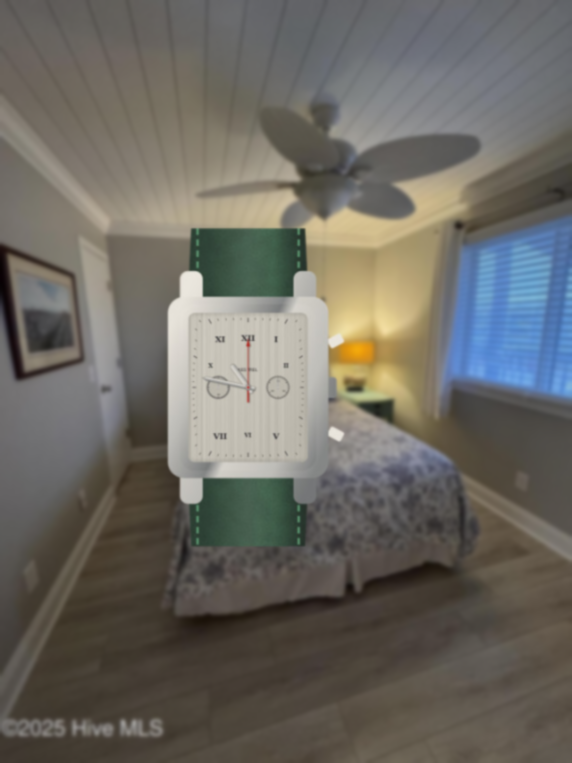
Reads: 10:47
